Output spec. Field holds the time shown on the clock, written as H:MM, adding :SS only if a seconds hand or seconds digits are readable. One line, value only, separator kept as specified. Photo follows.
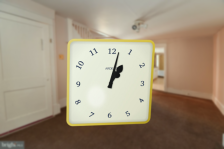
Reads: 1:02
